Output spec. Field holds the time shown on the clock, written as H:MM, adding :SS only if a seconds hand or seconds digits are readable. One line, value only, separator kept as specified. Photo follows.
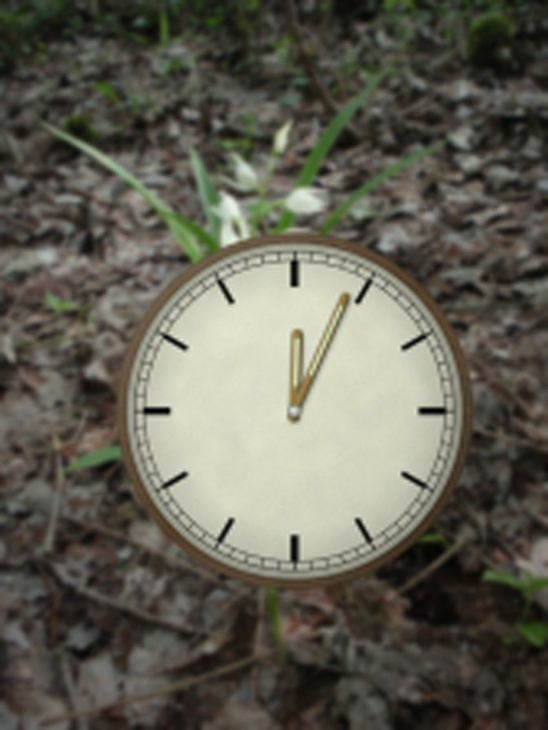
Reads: 12:04
